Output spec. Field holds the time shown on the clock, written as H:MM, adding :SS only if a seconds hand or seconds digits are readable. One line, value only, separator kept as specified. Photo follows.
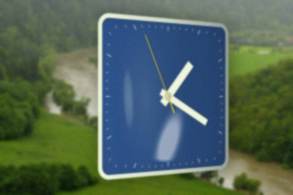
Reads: 1:19:56
